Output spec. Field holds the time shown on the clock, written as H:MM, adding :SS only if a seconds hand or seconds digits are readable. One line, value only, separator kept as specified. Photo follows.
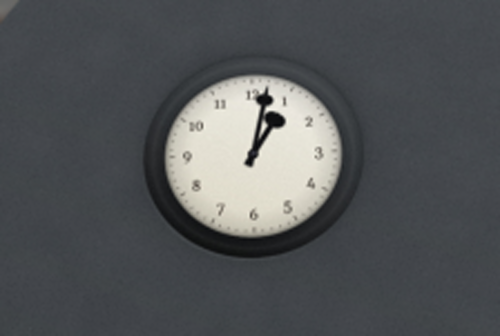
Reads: 1:02
